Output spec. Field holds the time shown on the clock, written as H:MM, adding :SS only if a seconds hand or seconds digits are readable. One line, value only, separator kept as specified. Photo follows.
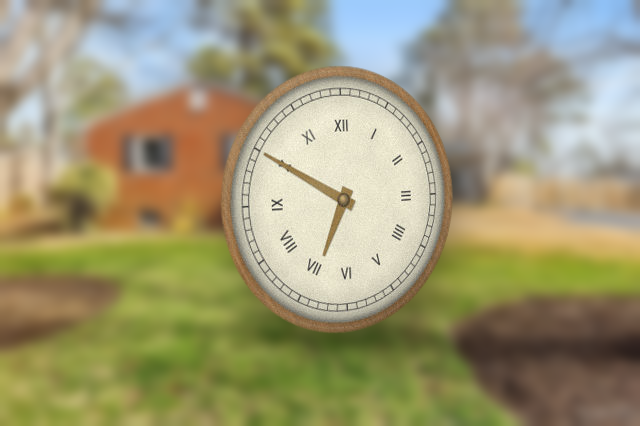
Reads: 6:50
